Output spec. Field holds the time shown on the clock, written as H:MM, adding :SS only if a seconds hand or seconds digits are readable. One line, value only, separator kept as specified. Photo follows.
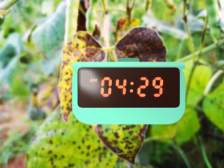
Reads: 4:29
